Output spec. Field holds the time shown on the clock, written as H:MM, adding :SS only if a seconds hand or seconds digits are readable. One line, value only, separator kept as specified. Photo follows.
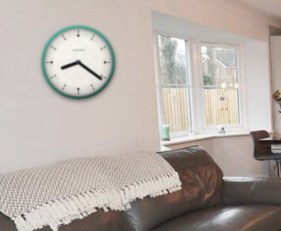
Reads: 8:21
